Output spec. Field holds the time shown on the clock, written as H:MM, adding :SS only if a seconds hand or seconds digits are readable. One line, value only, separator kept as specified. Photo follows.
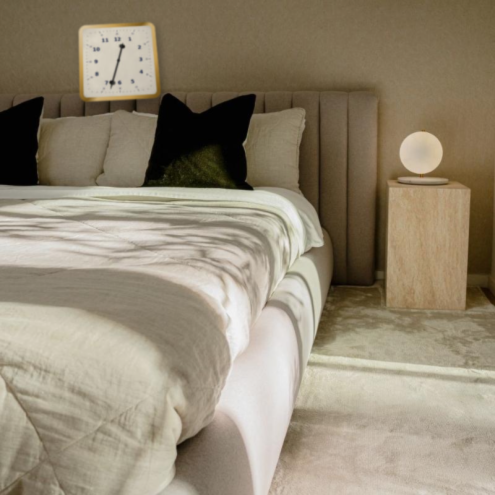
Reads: 12:33
